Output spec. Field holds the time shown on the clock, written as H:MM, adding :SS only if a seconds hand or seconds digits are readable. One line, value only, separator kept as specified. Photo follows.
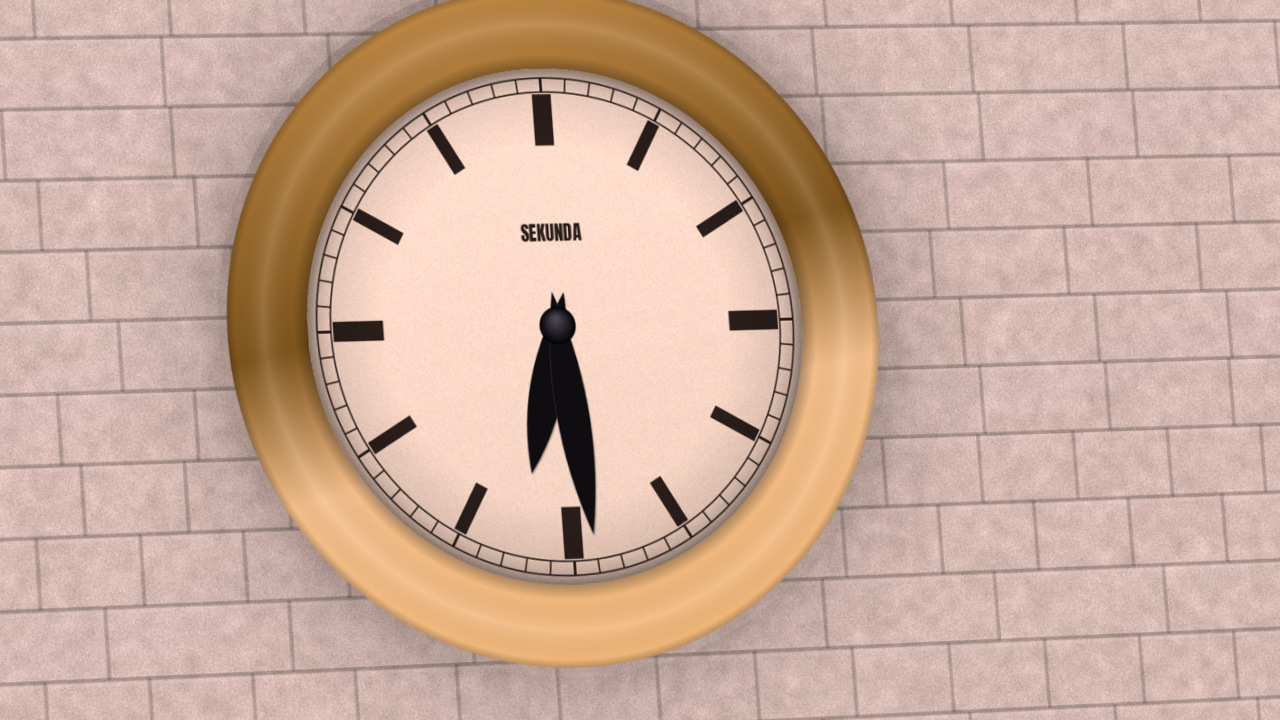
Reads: 6:29
